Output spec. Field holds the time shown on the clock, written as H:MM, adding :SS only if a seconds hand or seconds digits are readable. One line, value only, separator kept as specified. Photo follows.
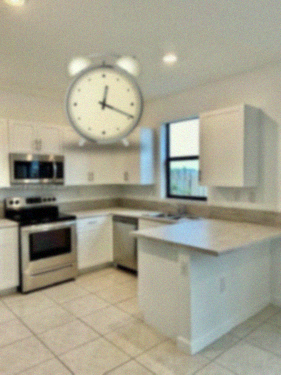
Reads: 12:19
